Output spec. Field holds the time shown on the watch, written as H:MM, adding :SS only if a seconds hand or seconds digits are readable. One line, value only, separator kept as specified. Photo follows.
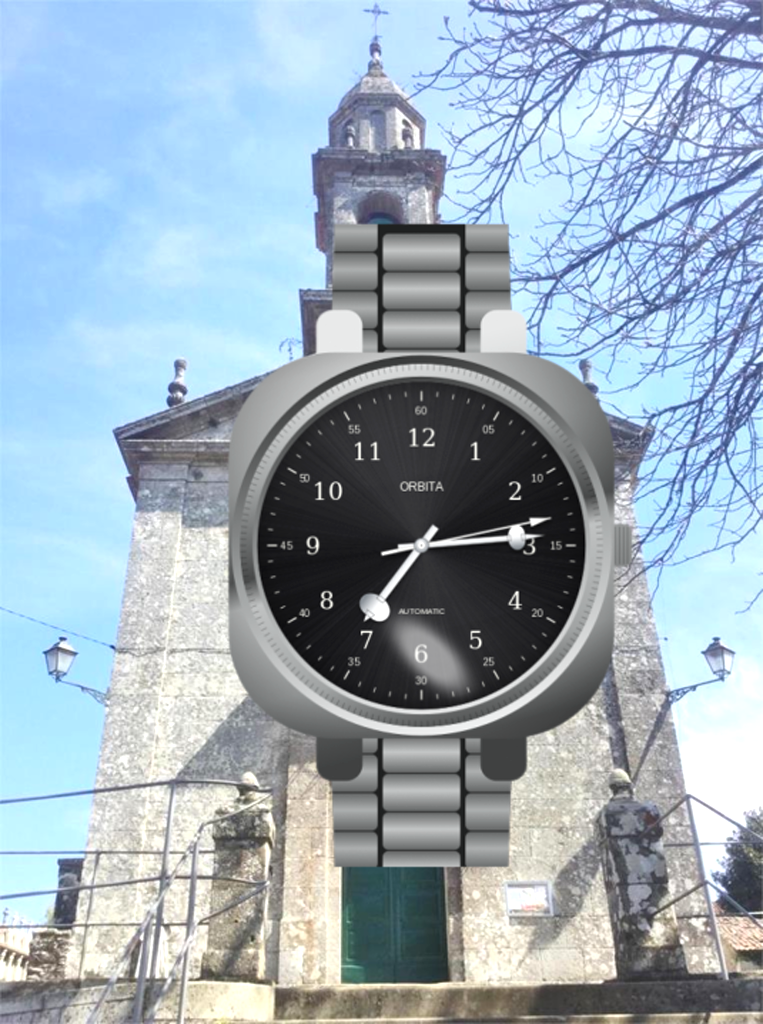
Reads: 7:14:13
